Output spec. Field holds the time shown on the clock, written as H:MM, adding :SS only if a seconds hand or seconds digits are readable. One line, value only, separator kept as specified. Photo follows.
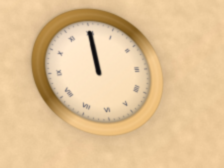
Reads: 12:00
